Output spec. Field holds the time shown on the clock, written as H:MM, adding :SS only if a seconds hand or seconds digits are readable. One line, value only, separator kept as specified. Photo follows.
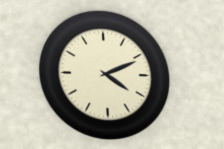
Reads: 4:11
